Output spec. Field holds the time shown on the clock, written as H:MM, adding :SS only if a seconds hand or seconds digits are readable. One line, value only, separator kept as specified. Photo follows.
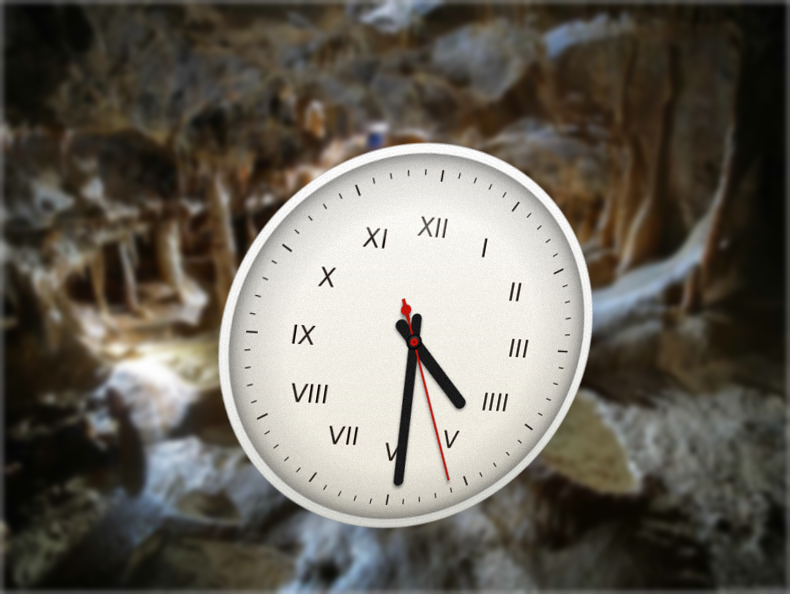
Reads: 4:29:26
